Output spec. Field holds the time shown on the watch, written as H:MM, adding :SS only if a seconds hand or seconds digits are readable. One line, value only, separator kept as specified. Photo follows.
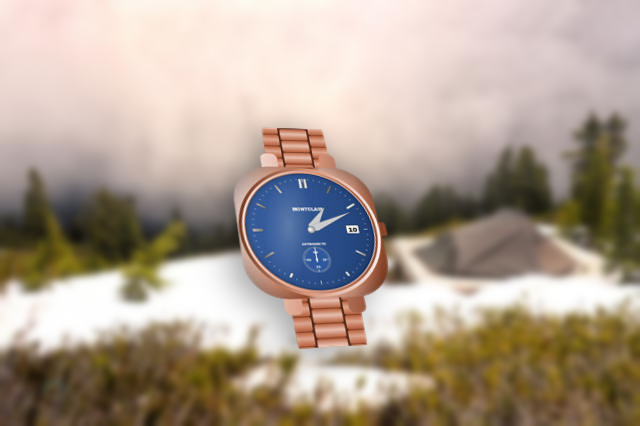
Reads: 1:11
